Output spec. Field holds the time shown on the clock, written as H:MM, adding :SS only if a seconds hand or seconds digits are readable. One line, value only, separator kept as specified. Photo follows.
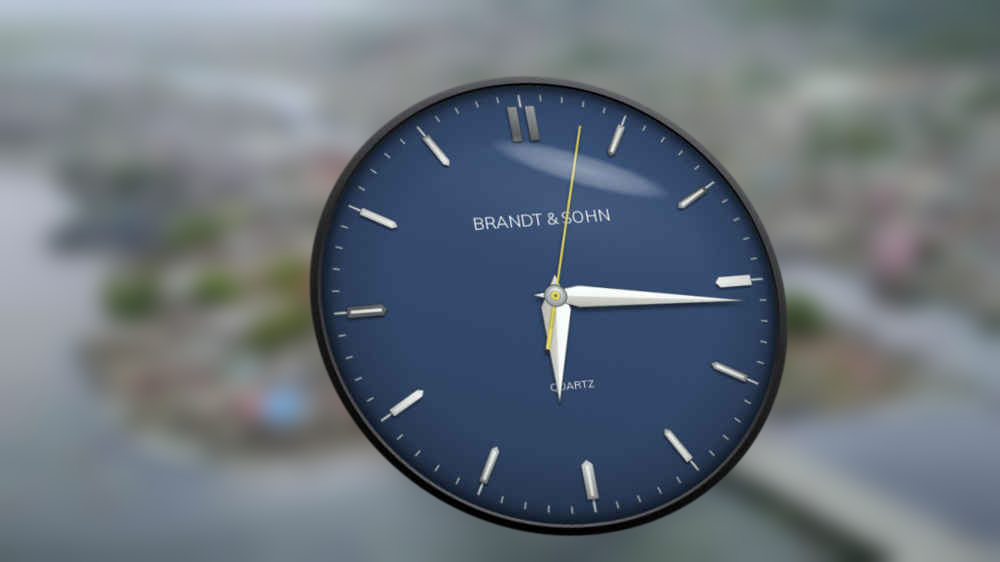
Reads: 6:16:03
